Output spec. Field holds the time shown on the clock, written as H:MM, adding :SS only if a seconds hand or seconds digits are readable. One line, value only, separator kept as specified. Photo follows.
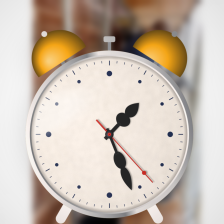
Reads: 1:26:23
